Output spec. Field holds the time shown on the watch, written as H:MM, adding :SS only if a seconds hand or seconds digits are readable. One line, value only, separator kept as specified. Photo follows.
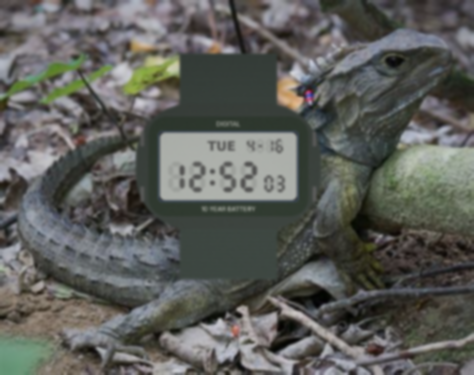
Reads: 12:52:03
